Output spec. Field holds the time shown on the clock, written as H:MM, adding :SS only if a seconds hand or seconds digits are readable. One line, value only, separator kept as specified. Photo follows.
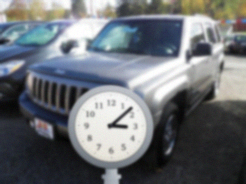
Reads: 3:08
